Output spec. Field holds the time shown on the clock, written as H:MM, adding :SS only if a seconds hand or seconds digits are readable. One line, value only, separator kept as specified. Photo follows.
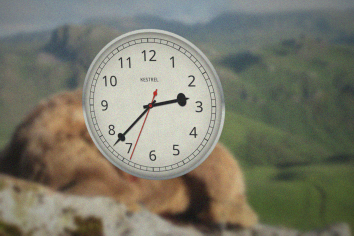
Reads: 2:37:34
